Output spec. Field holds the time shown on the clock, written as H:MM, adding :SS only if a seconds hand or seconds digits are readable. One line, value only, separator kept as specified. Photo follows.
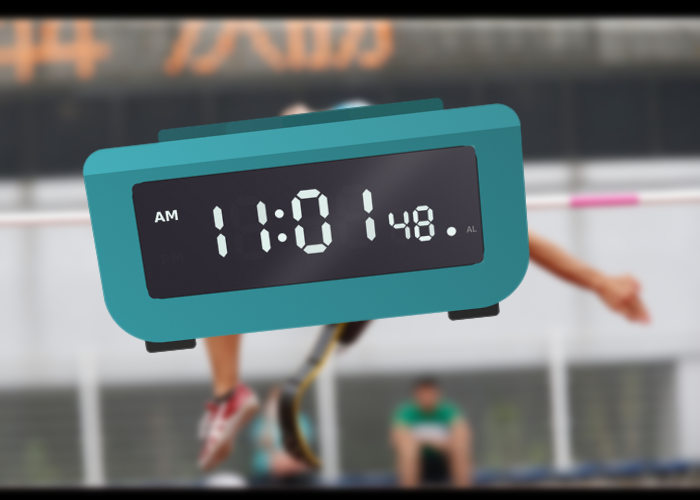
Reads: 11:01:48
